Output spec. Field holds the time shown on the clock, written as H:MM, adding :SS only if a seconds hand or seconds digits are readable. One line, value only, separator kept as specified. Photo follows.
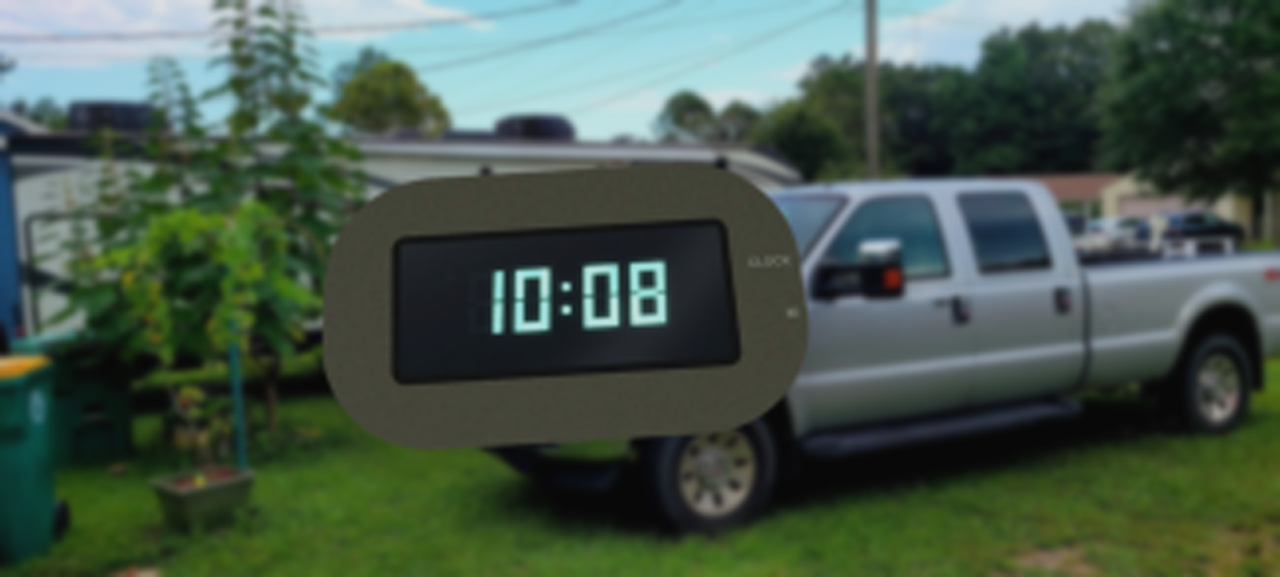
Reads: 10:08
